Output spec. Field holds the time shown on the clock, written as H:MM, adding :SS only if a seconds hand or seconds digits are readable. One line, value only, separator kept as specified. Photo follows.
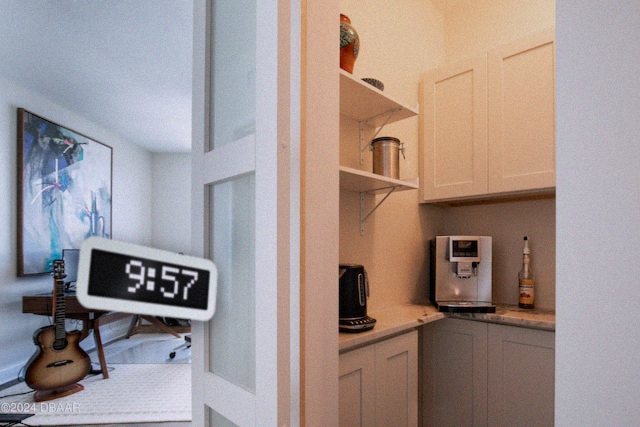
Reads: 9:57
